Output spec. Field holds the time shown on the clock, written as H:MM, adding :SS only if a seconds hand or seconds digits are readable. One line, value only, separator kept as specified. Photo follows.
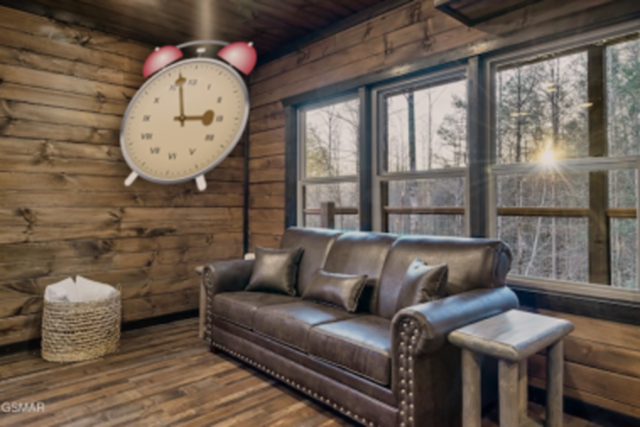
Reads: 2:57
